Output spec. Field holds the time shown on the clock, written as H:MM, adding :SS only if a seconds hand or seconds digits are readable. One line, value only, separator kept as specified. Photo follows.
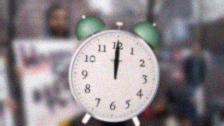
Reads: 12:00
